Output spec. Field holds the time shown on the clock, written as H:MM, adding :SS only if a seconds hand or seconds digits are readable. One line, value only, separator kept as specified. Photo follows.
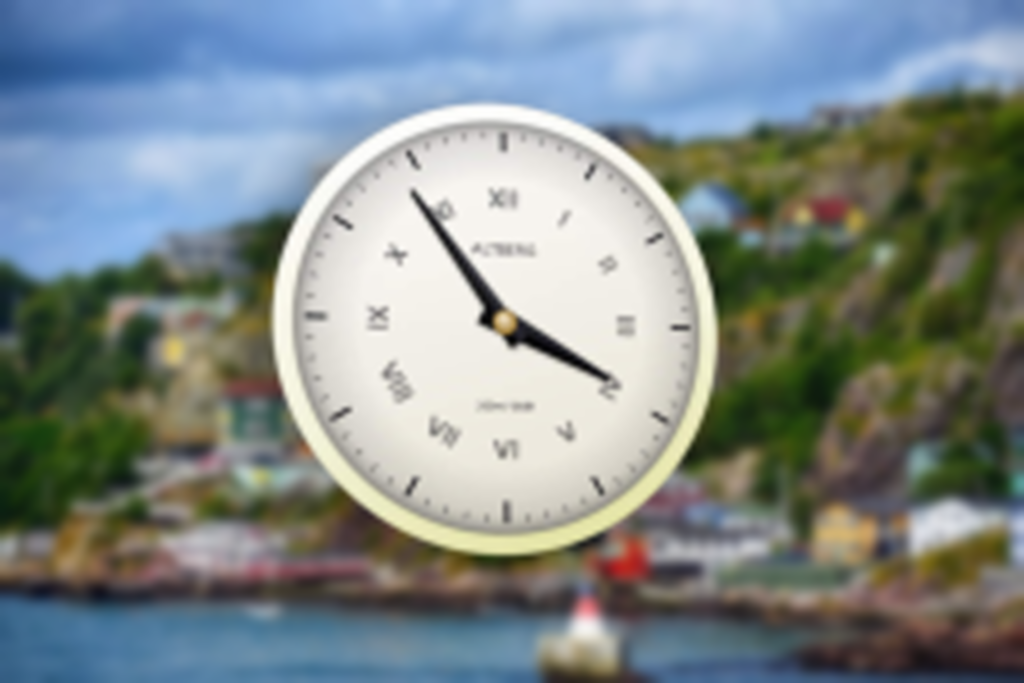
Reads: 3:54
